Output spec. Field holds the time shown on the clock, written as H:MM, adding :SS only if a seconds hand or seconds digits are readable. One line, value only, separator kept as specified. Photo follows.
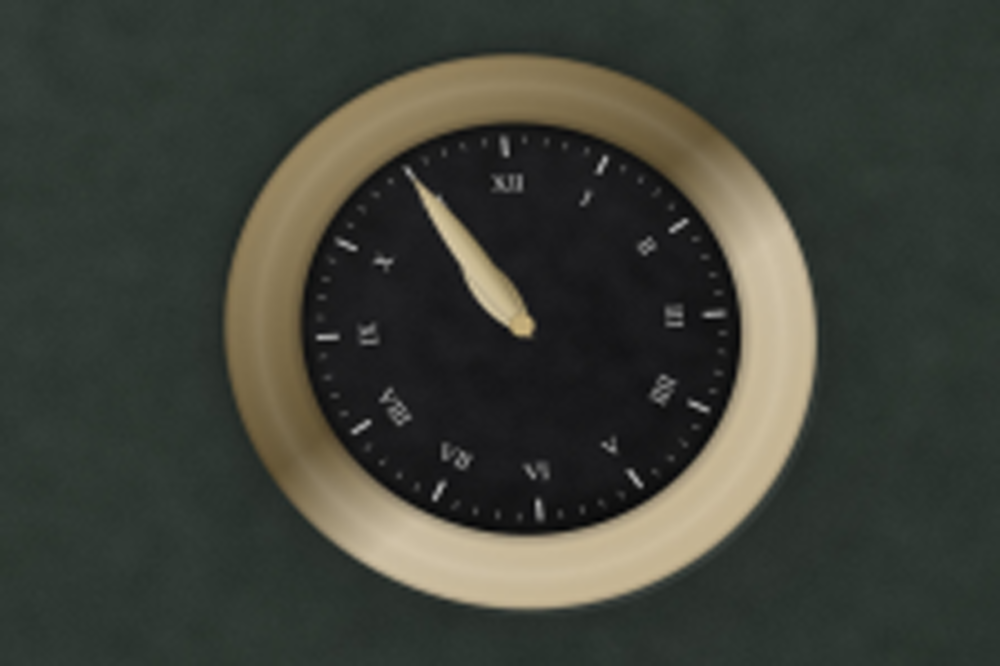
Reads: 10:55
